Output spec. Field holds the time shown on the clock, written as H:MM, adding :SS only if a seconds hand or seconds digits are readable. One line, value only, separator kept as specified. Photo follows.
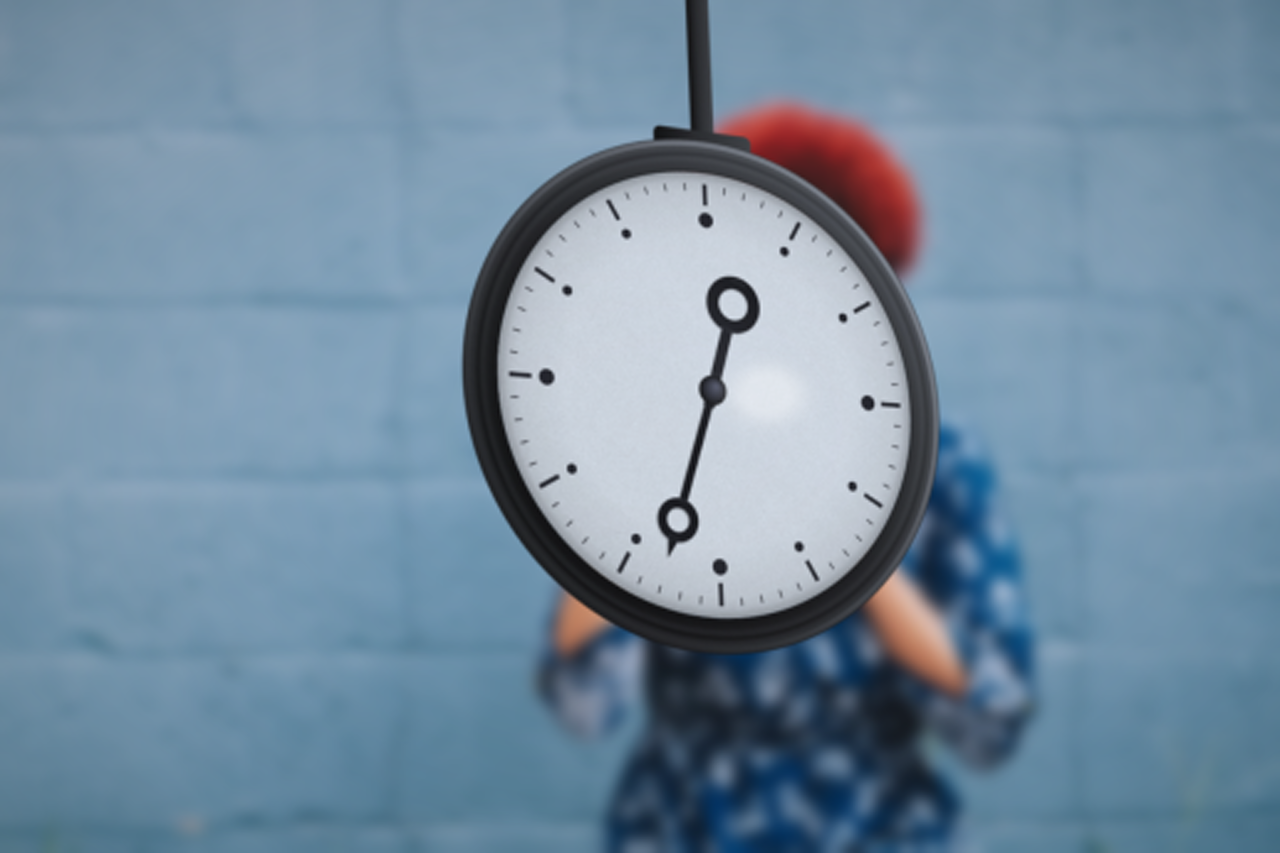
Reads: 12:33
